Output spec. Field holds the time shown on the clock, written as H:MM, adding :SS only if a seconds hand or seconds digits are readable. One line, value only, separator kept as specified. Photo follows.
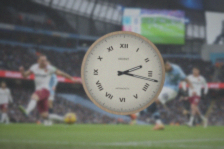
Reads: 2:17
